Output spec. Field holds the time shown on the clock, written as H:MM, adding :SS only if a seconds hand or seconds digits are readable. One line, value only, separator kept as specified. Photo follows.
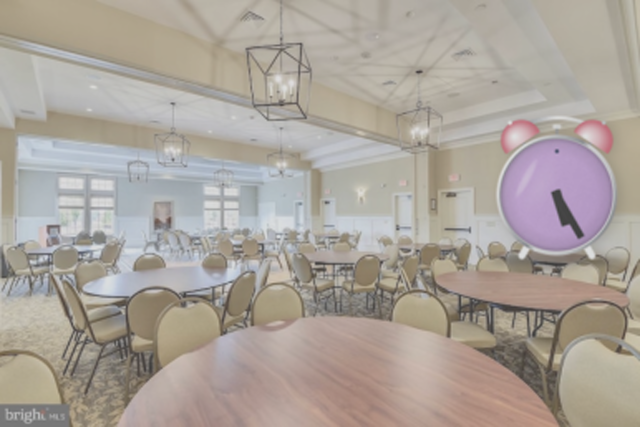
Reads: 5:25
